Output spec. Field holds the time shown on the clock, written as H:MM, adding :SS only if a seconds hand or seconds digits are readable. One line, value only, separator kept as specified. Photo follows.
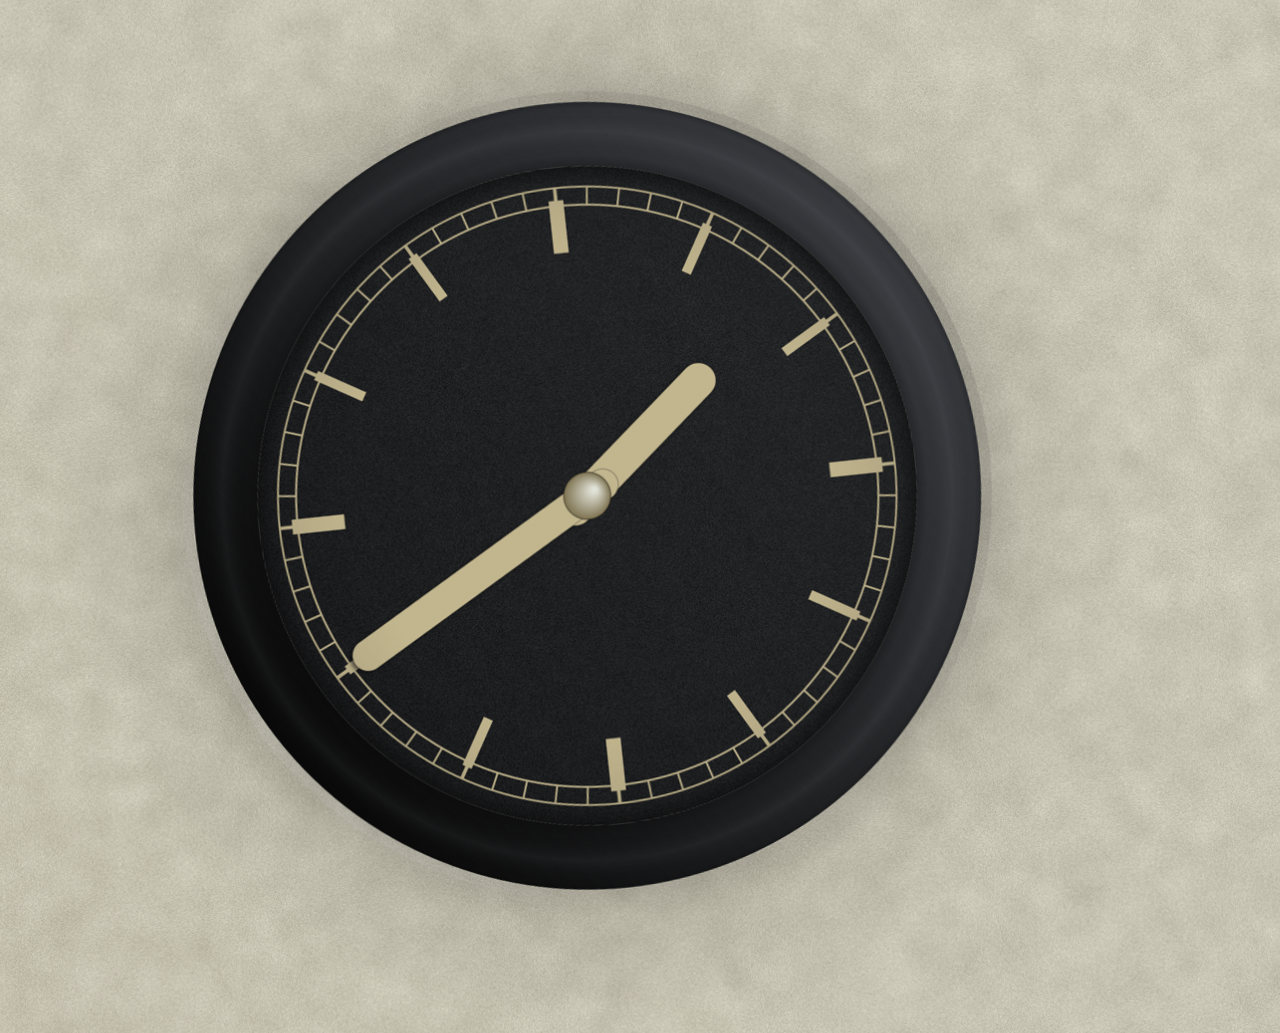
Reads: 1:40
